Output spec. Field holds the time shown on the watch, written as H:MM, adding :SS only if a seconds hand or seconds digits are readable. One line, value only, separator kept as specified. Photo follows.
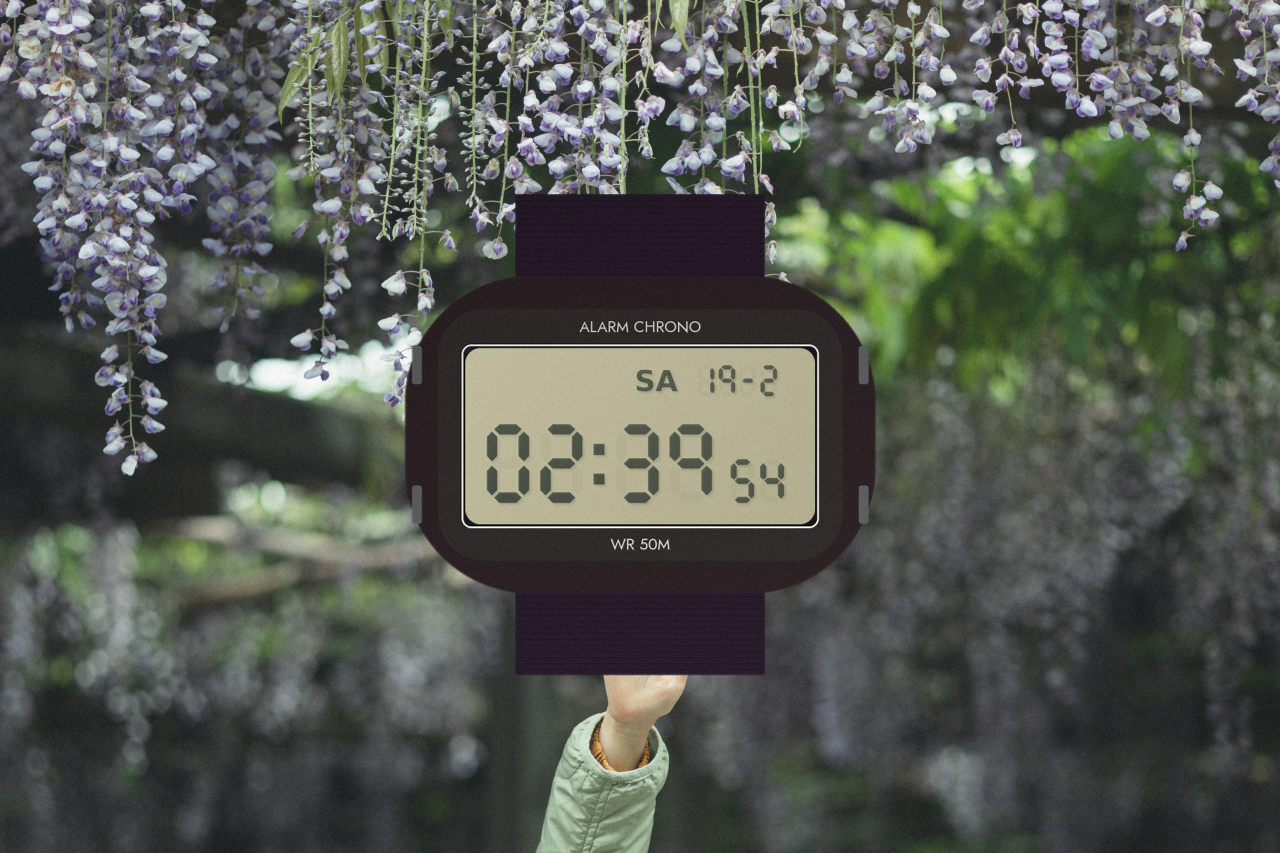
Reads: 2:39:54
